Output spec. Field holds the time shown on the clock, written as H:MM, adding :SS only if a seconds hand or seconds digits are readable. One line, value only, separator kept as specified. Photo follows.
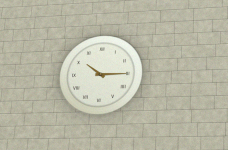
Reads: 10:15
